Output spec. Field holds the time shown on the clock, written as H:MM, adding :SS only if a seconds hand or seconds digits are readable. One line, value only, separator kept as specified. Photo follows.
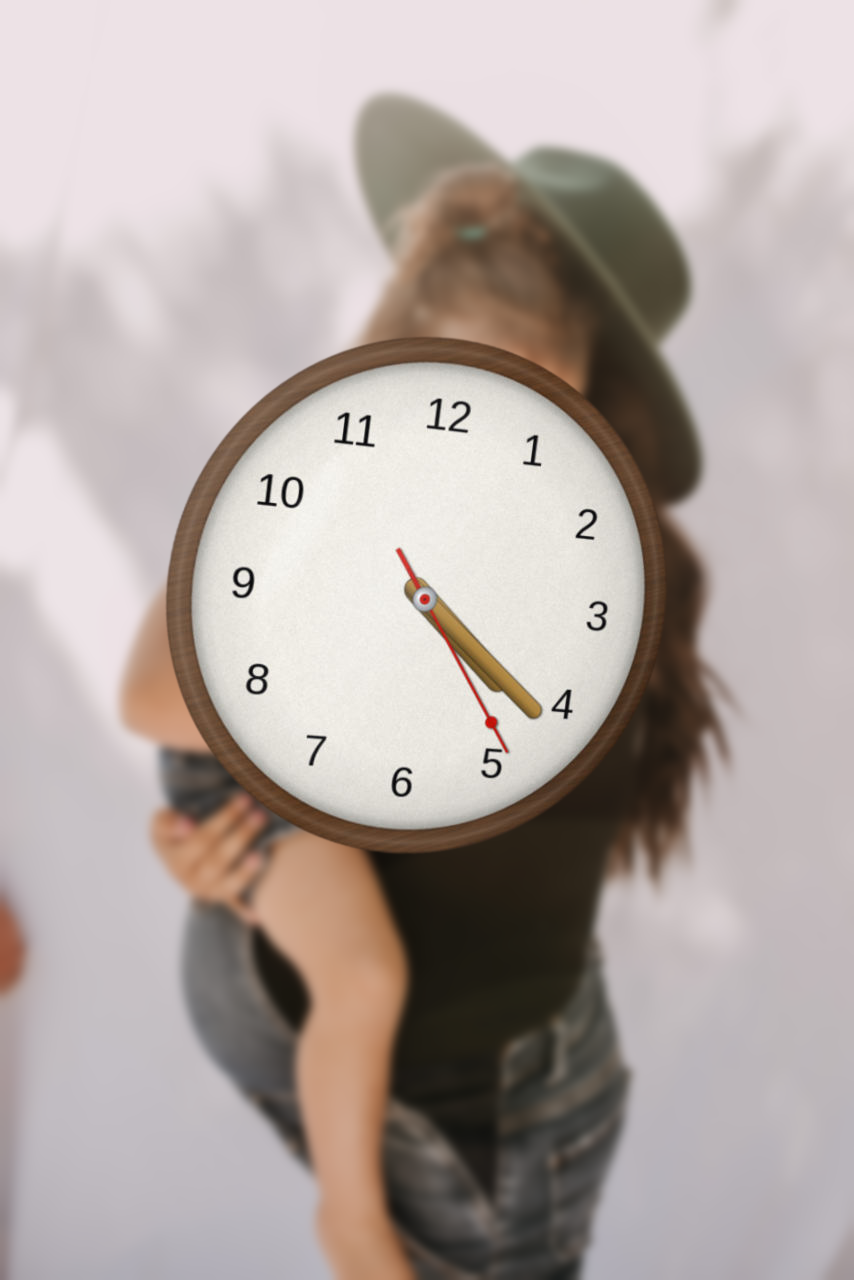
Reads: 4:21:24
